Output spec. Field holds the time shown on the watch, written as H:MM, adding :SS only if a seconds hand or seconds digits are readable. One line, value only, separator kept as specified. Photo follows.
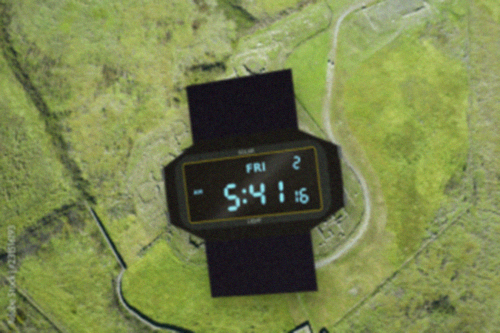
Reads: 5:41:16
